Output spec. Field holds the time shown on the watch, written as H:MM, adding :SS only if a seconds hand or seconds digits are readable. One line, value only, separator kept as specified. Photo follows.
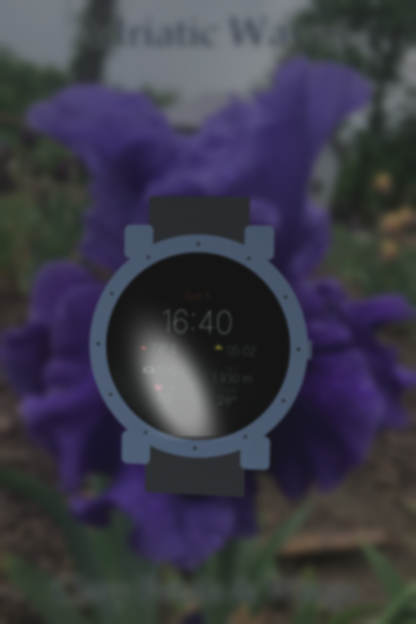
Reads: 16:40
